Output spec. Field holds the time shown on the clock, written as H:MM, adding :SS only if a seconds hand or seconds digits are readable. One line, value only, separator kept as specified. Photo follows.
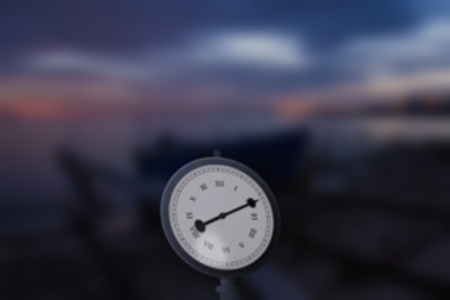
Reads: 8:11
